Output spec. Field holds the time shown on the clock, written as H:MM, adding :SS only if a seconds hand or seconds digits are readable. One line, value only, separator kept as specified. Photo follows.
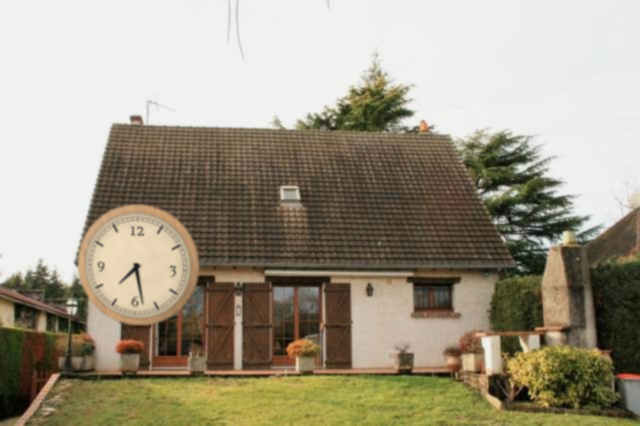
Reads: 7:28
